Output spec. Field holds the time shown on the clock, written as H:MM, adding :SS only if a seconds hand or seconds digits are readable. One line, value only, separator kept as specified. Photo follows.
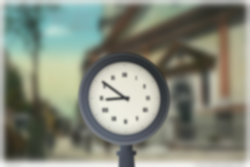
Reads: 8:51
